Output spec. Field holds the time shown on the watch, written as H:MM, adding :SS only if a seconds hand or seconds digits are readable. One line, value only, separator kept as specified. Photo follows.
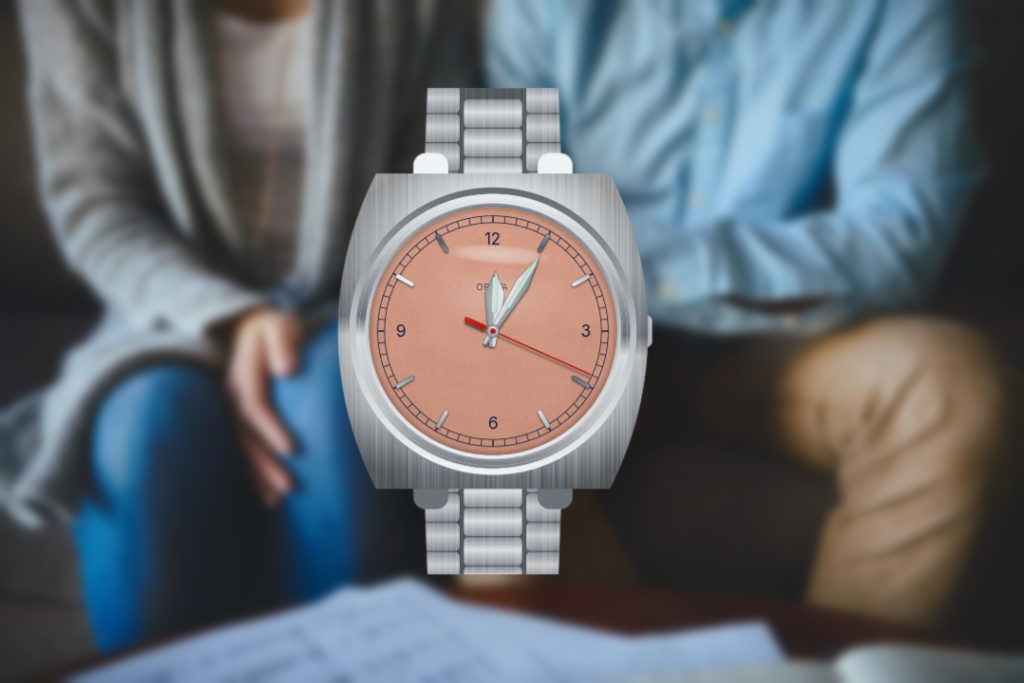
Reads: 12:05:19
